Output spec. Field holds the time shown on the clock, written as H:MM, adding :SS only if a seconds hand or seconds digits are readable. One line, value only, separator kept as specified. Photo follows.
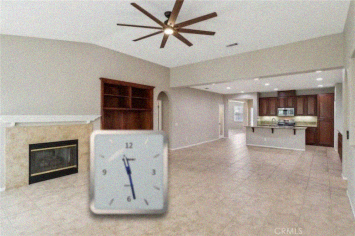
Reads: 11:28
